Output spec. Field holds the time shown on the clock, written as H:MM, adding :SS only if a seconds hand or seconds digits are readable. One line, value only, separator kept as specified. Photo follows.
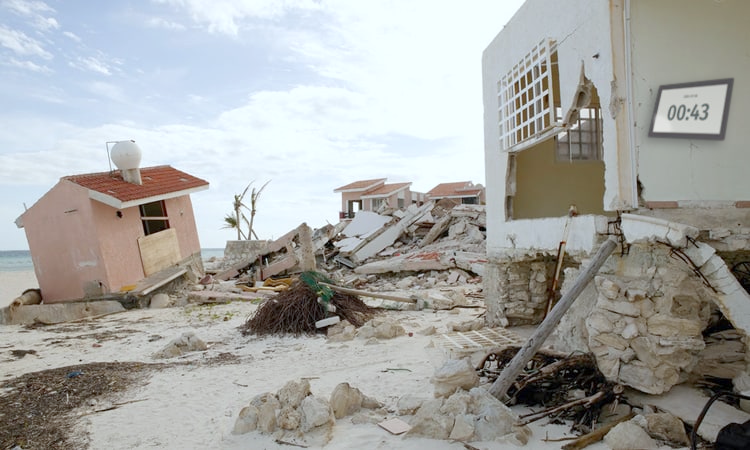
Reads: 0:43
